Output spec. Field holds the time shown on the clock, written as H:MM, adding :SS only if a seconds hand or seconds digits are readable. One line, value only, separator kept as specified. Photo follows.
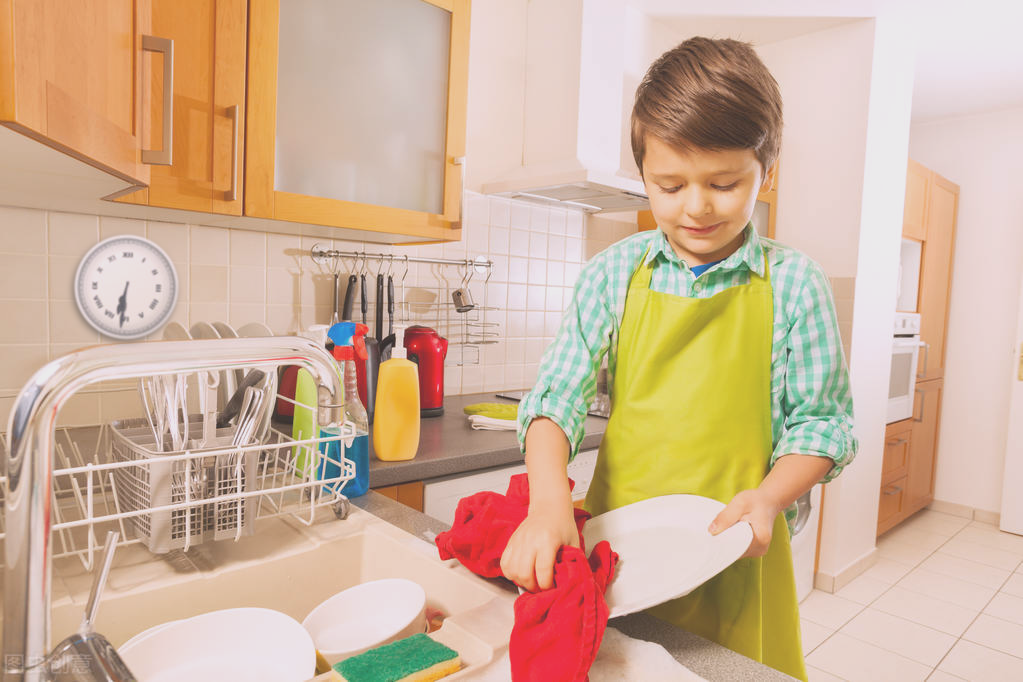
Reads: 6:31
